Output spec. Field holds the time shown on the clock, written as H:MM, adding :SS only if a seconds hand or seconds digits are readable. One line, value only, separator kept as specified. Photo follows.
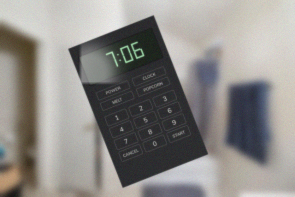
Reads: 7:06
